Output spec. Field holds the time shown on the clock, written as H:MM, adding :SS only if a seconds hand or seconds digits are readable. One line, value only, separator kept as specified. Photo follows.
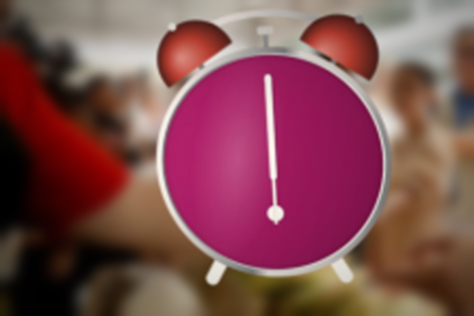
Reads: 6:00
